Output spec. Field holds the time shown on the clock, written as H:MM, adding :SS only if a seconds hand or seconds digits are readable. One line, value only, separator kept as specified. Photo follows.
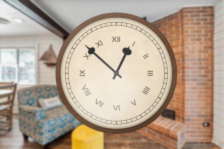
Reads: 12:52
